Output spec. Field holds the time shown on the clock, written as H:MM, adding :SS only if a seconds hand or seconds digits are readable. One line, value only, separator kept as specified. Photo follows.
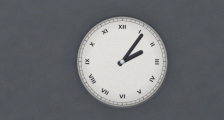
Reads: 2:06
